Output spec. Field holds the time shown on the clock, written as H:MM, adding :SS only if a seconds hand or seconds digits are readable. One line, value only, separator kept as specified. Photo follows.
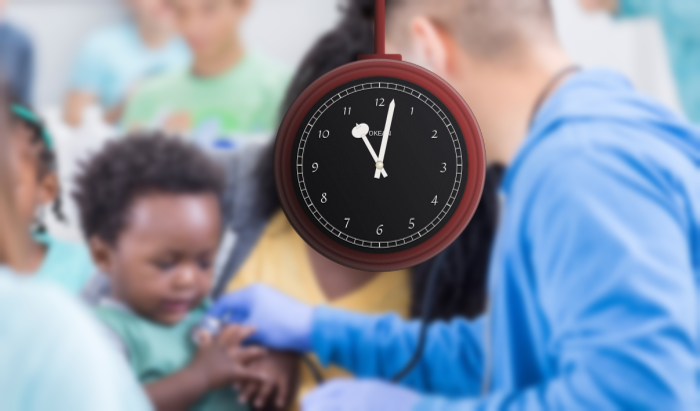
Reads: 11:02
